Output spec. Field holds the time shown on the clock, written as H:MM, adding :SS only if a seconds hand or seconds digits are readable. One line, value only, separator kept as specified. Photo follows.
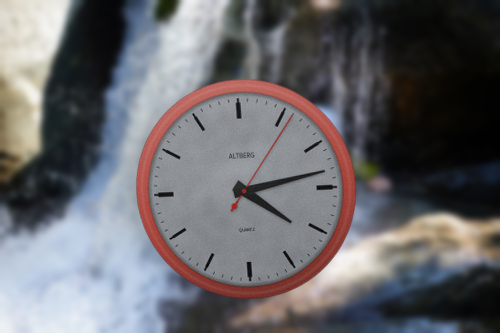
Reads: 4:13:06
